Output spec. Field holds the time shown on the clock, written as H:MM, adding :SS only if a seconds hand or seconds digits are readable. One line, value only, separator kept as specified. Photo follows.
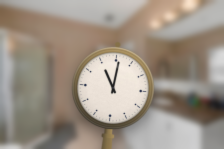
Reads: 11:01
